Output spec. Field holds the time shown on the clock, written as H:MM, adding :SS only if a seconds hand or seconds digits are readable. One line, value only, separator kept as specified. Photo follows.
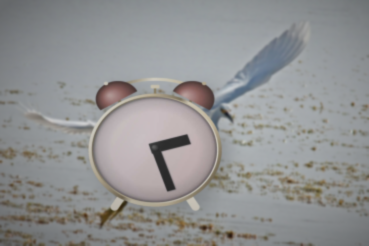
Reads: 2:27
